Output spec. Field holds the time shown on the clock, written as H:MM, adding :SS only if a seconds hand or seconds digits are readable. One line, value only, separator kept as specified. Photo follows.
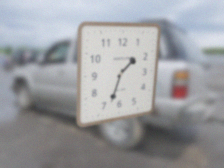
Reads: 1:33
